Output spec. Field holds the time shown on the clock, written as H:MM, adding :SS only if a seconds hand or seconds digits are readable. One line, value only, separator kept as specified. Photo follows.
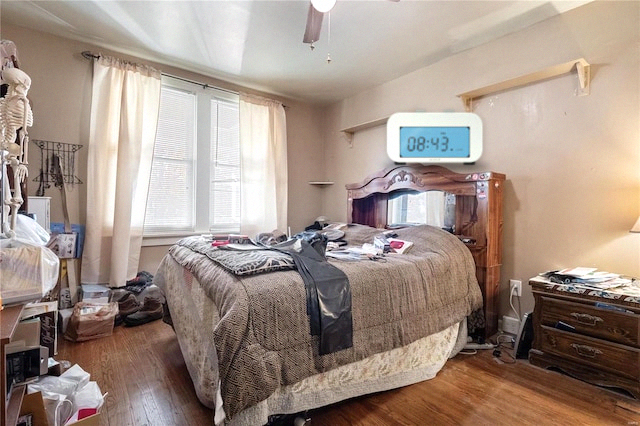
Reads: 8:43
